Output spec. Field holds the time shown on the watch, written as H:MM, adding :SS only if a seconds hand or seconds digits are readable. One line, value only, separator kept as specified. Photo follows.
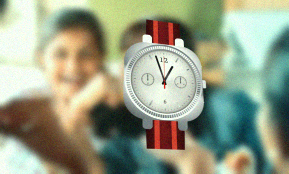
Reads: 12:57
